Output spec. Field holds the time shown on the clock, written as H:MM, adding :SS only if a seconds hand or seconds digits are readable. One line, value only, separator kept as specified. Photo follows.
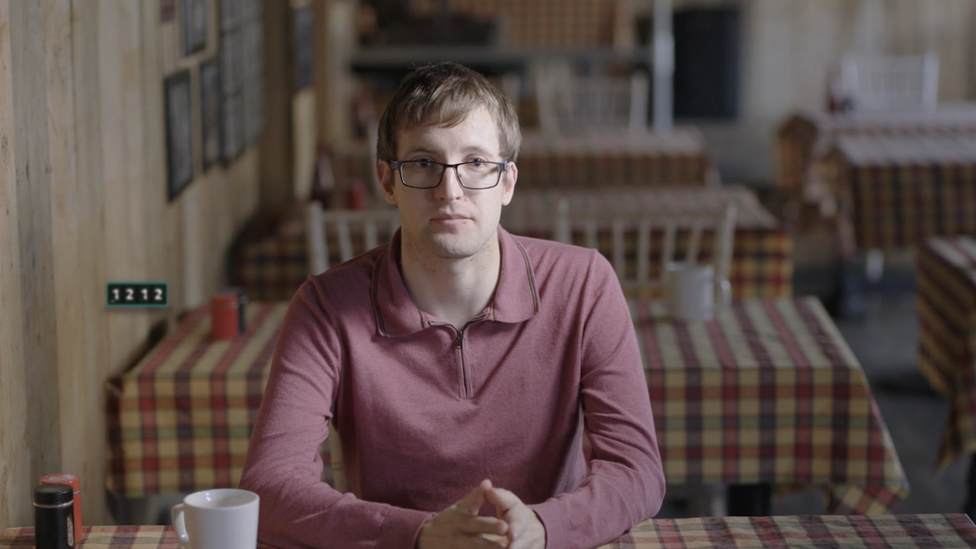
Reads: 12:12
